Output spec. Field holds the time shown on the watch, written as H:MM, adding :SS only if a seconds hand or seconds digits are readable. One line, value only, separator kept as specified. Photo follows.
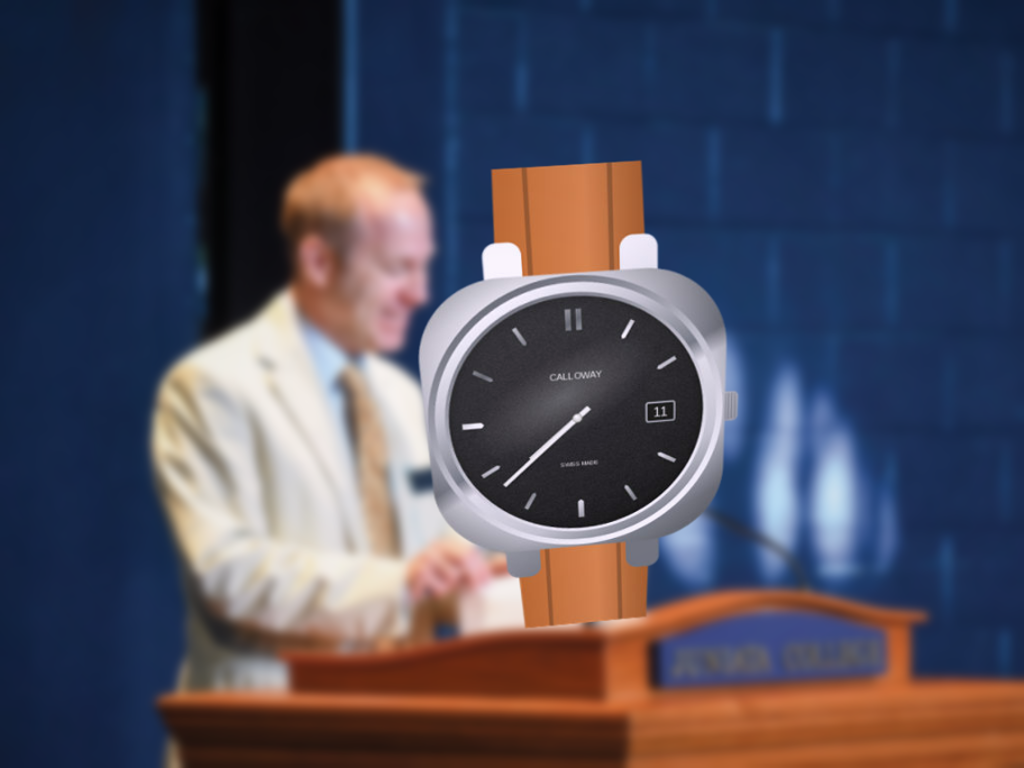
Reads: 7:38
